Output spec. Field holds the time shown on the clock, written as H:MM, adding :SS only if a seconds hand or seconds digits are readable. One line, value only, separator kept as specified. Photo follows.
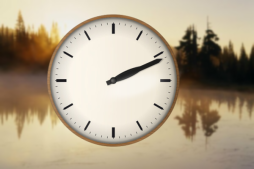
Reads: 2:11
